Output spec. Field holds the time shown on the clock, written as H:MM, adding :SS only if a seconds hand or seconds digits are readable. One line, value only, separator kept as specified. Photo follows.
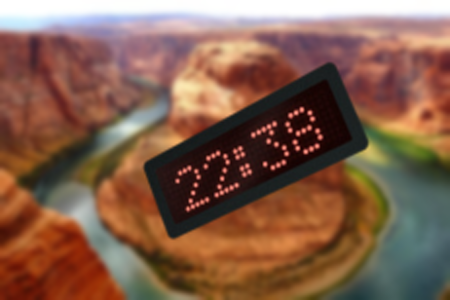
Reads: 22:38
